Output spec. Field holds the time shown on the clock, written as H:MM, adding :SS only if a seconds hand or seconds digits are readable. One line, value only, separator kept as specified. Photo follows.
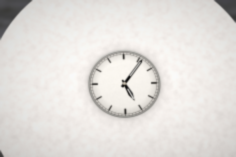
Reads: 5:06
